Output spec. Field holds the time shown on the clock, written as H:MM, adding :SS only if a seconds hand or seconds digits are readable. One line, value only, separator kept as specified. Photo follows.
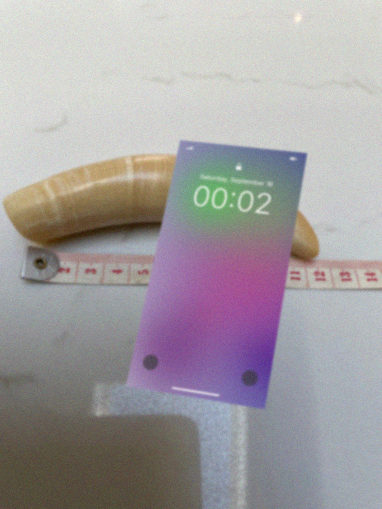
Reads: 0:02
